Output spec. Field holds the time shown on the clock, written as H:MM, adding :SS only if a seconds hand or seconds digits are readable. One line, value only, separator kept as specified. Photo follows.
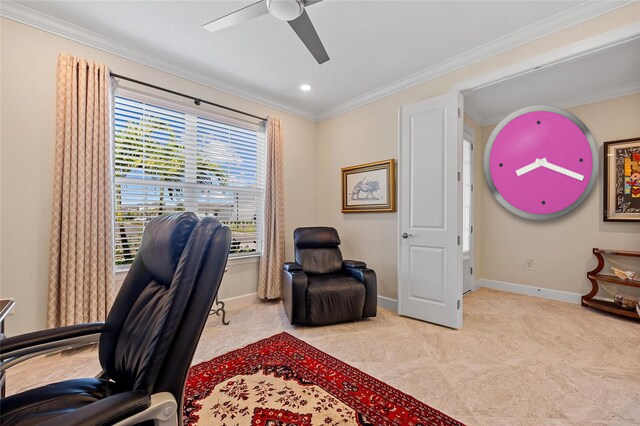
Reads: 8:19
